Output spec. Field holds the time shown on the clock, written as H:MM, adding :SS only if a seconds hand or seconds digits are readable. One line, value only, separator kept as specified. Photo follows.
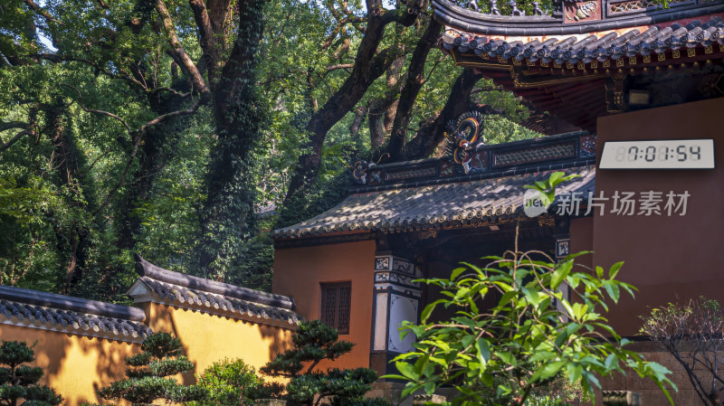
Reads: 7:01:54
